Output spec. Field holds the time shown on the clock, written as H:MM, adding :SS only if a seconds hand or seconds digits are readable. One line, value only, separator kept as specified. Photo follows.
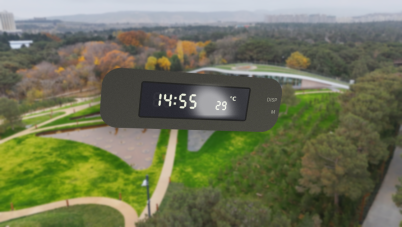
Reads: 14:55
